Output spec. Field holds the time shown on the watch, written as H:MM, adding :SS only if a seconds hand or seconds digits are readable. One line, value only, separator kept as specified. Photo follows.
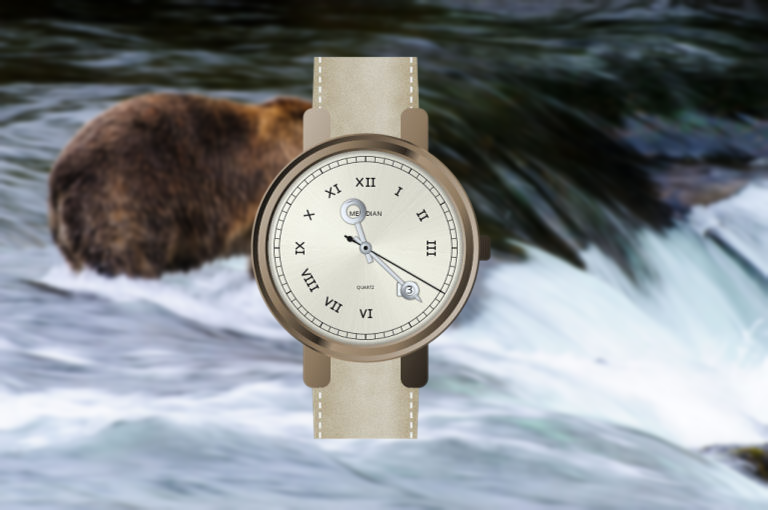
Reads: 11:22:20
